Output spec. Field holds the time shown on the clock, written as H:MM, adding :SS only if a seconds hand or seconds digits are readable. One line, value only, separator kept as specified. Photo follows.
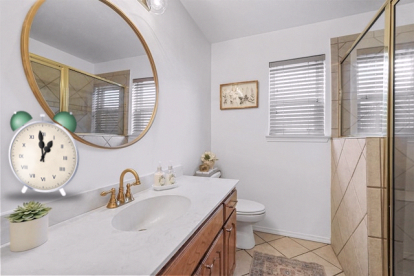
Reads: 12:59
